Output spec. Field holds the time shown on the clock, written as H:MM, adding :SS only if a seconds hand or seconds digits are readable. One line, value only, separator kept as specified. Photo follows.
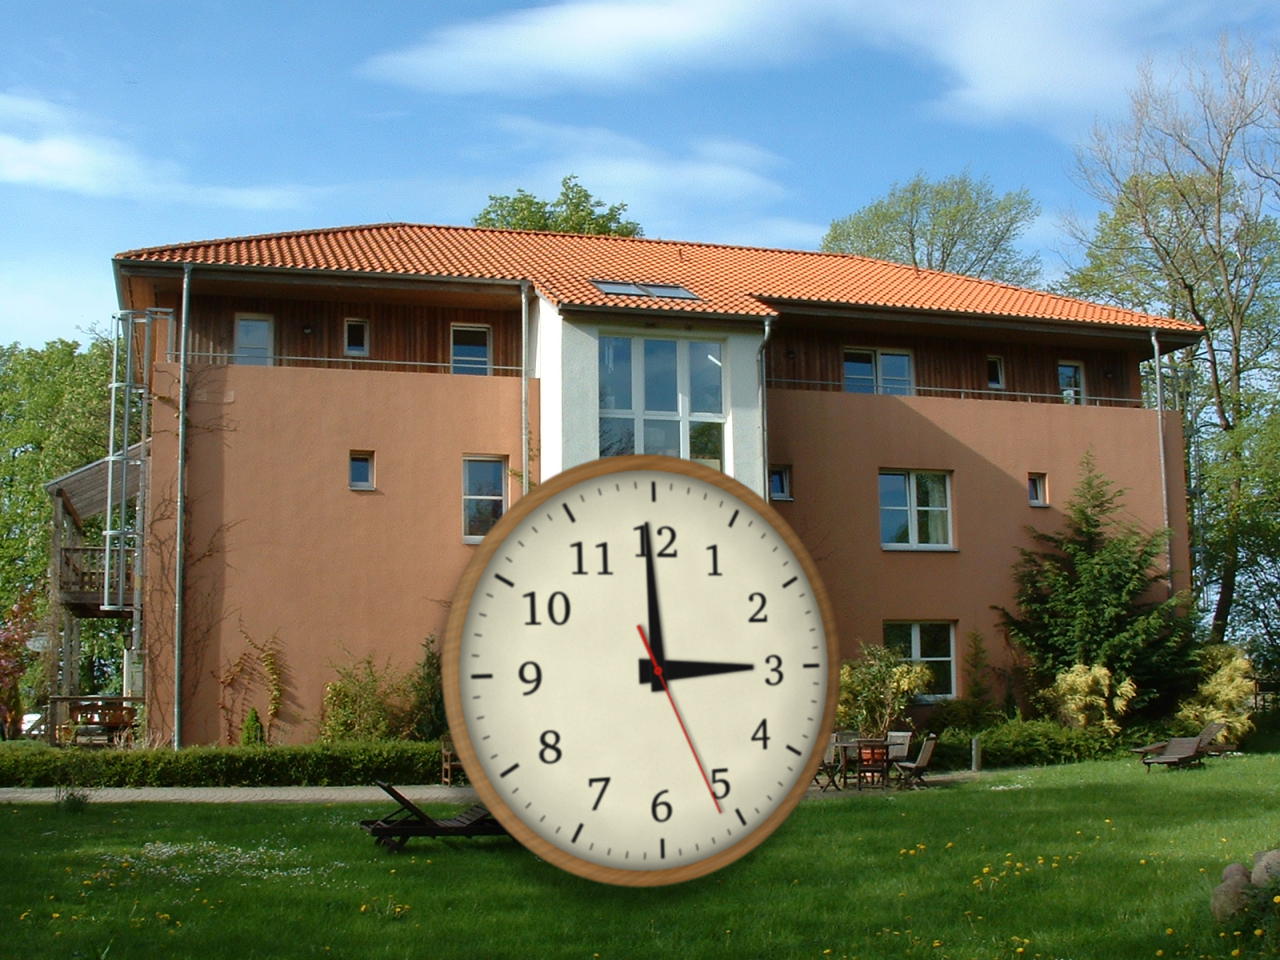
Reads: 2:59:26
